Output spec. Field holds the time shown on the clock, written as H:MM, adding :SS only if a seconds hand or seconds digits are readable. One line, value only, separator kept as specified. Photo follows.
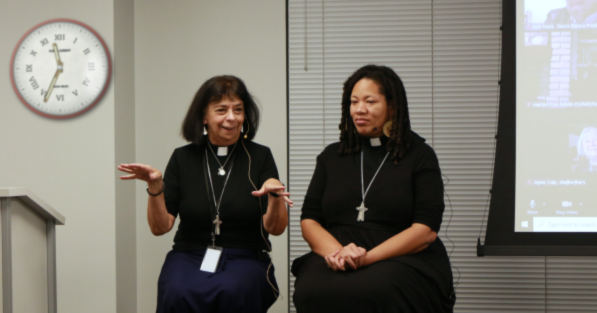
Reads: 11:34
